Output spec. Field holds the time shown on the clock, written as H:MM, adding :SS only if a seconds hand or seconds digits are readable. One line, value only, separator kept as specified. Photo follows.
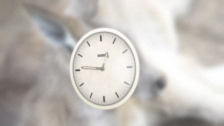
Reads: 12:46
